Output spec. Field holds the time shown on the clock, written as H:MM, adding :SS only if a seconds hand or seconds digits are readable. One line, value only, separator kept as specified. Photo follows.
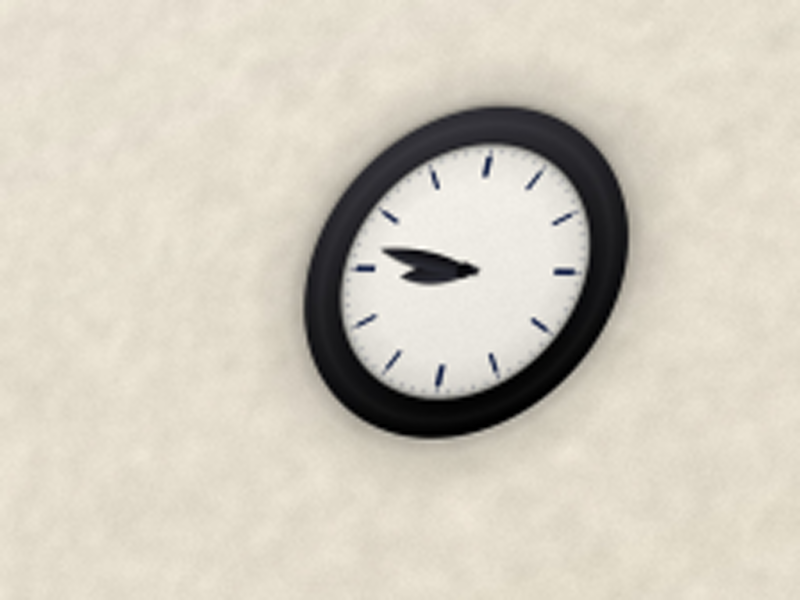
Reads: 8:47
